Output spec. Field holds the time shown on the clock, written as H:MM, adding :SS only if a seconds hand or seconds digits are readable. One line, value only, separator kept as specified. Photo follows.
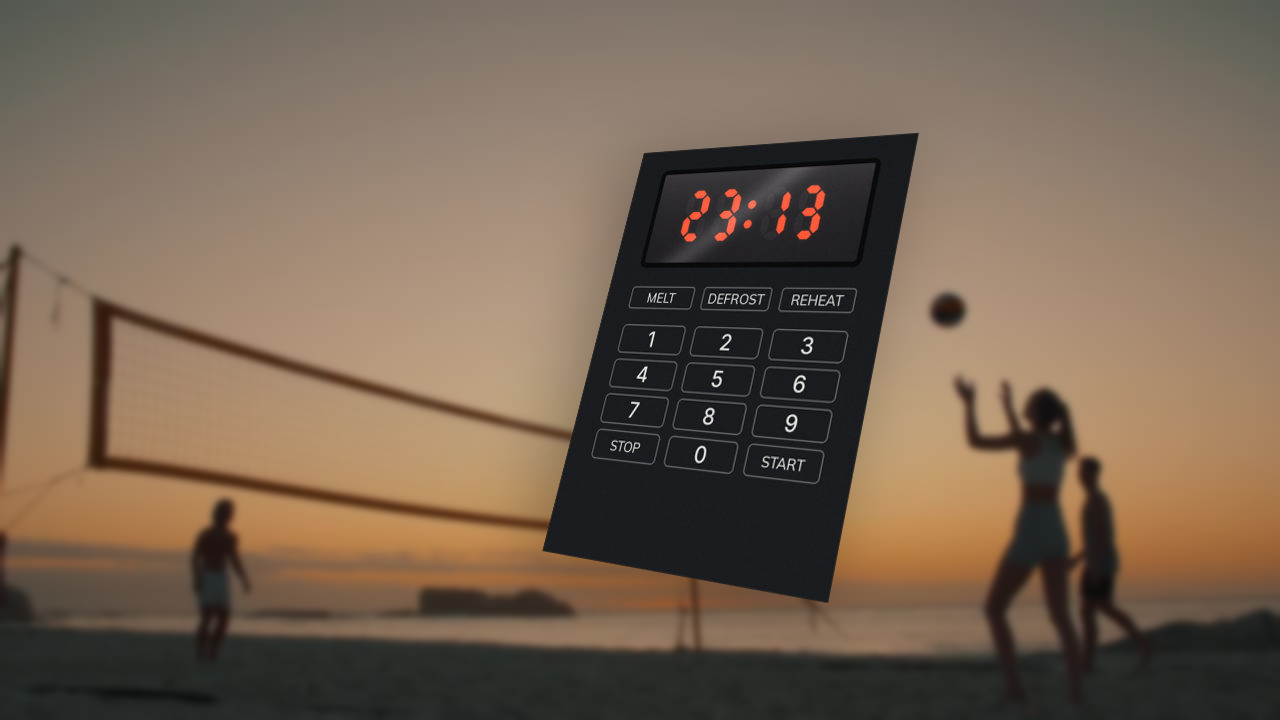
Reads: 23:13
